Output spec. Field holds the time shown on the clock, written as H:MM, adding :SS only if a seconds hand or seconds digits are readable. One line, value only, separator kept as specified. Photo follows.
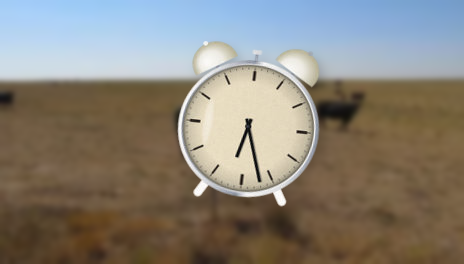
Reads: 6:27
